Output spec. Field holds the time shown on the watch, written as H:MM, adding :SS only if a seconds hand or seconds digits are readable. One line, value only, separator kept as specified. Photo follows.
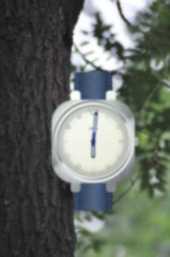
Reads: 6:01
